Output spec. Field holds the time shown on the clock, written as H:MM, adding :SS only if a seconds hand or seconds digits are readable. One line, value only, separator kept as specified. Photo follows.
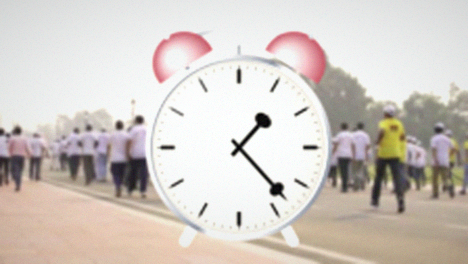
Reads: 1:23
